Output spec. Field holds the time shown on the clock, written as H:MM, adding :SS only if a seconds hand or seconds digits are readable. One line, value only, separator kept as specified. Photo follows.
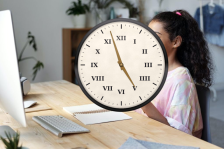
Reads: 4:57
